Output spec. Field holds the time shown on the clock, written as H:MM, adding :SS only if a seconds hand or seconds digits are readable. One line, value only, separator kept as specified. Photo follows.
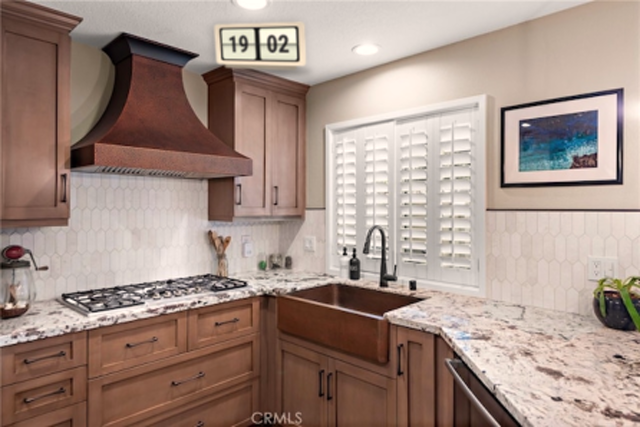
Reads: 19:02
